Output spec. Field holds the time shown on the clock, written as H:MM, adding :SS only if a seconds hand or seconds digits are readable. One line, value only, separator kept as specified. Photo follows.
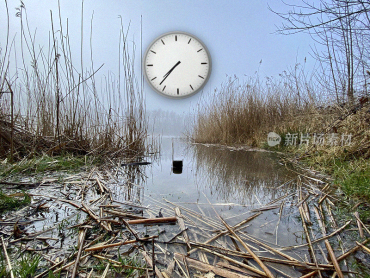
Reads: 7:37
